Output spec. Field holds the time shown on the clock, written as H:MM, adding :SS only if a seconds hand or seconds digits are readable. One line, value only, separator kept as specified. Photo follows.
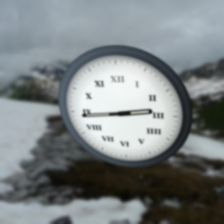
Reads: 2:44
